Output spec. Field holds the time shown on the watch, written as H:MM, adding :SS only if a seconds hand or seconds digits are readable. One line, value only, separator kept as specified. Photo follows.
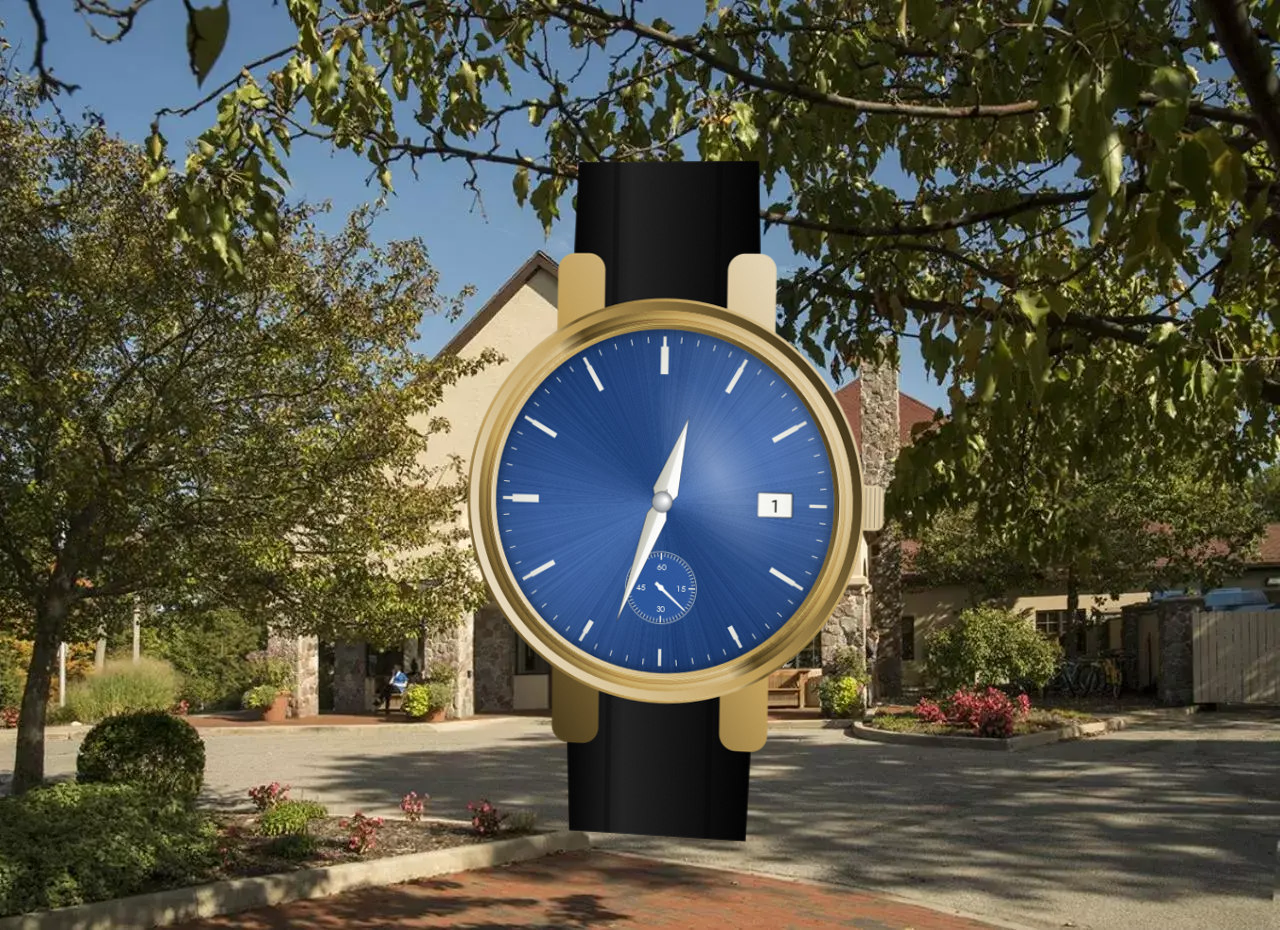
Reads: 12:33:22
